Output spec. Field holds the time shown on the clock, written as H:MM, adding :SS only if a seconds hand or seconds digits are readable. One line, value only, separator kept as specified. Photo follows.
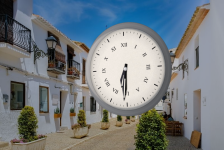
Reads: 6:31
